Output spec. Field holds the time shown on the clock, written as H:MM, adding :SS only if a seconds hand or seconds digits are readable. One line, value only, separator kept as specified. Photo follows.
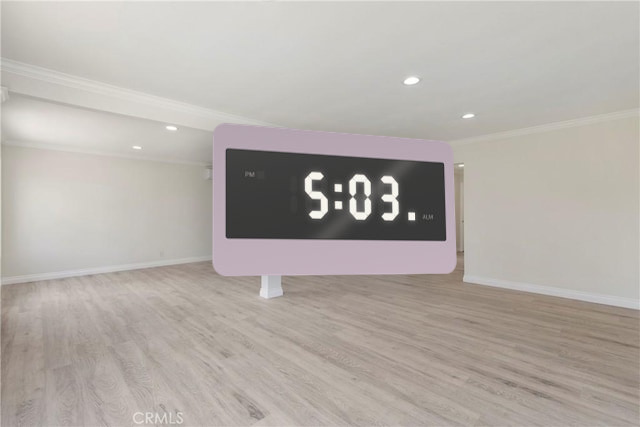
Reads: 5:03
